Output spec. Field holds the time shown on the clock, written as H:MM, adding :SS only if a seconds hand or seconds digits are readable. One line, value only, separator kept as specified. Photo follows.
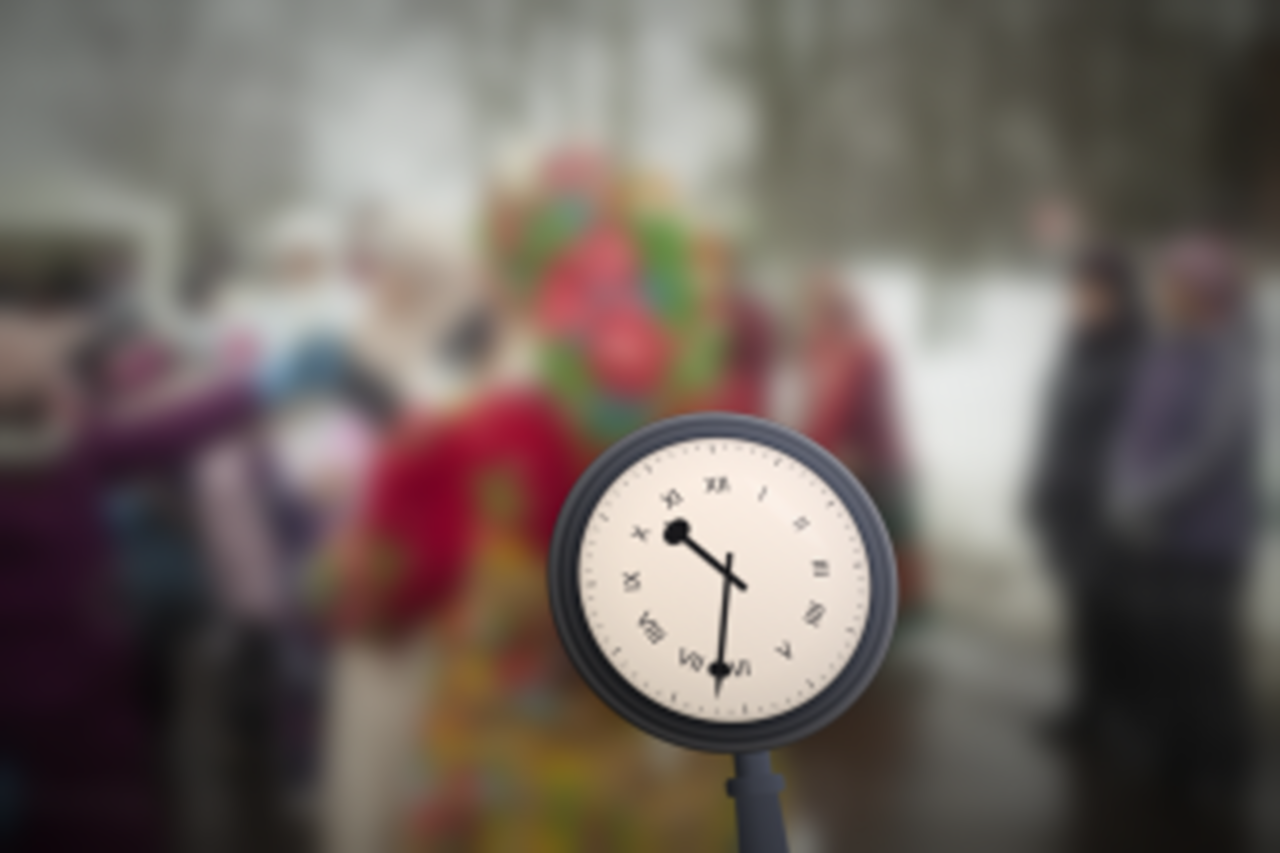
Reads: 10:32
